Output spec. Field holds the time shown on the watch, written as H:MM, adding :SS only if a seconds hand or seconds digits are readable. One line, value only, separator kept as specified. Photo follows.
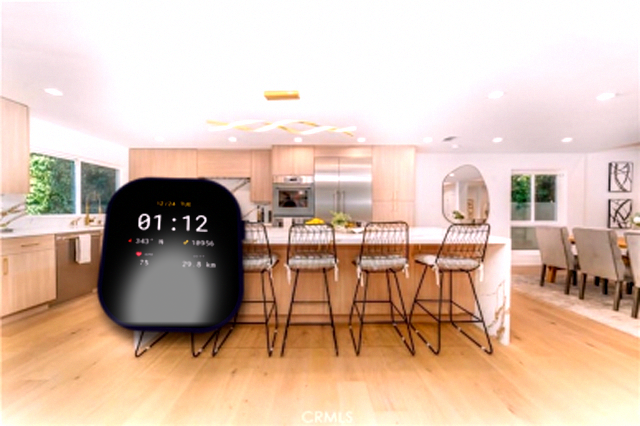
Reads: 1:12
